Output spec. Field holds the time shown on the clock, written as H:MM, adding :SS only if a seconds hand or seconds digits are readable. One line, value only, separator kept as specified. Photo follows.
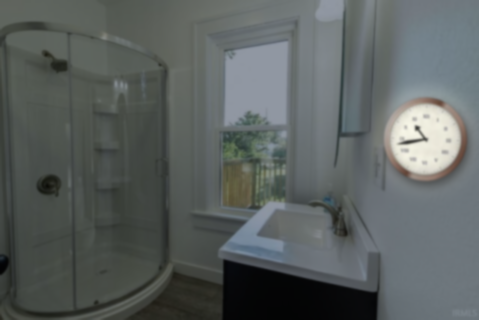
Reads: 10:43
